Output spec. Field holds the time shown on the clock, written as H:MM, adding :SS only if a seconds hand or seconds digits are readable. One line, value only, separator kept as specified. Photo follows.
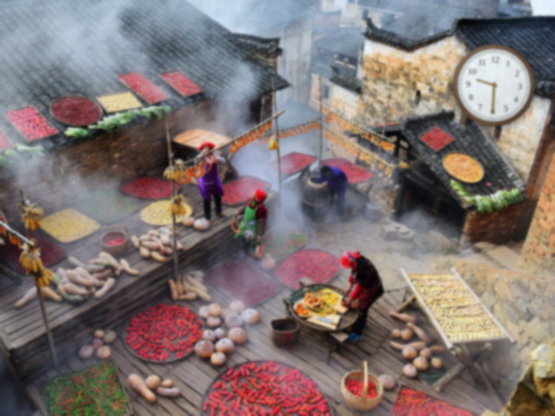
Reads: 9:30
